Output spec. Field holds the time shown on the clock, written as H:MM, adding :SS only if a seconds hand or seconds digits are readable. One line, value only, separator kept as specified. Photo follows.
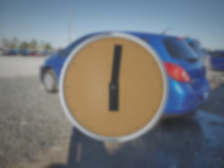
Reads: 6:01
